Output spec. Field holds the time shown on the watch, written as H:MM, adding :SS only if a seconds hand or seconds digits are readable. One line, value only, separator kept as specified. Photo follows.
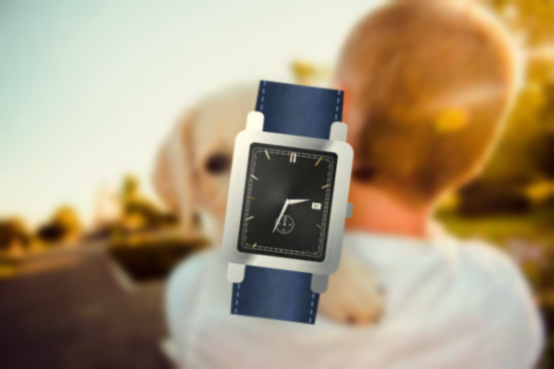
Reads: 2:33
